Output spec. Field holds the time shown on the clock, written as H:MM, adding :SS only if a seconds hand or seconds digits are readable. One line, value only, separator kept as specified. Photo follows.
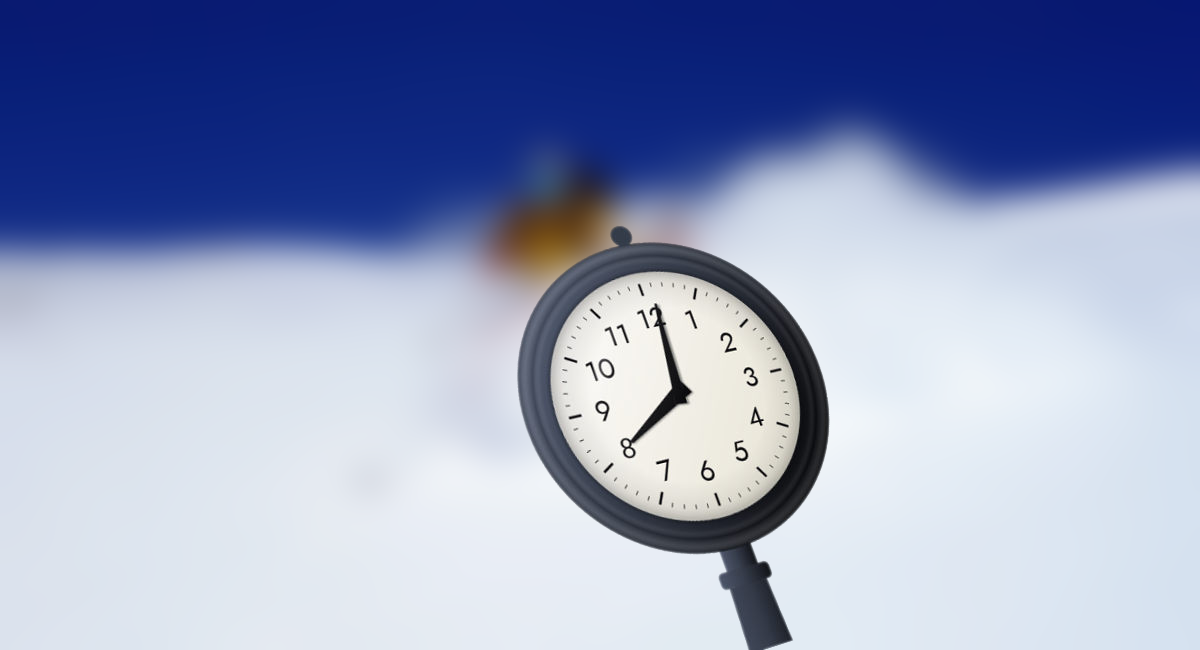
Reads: 8:01
